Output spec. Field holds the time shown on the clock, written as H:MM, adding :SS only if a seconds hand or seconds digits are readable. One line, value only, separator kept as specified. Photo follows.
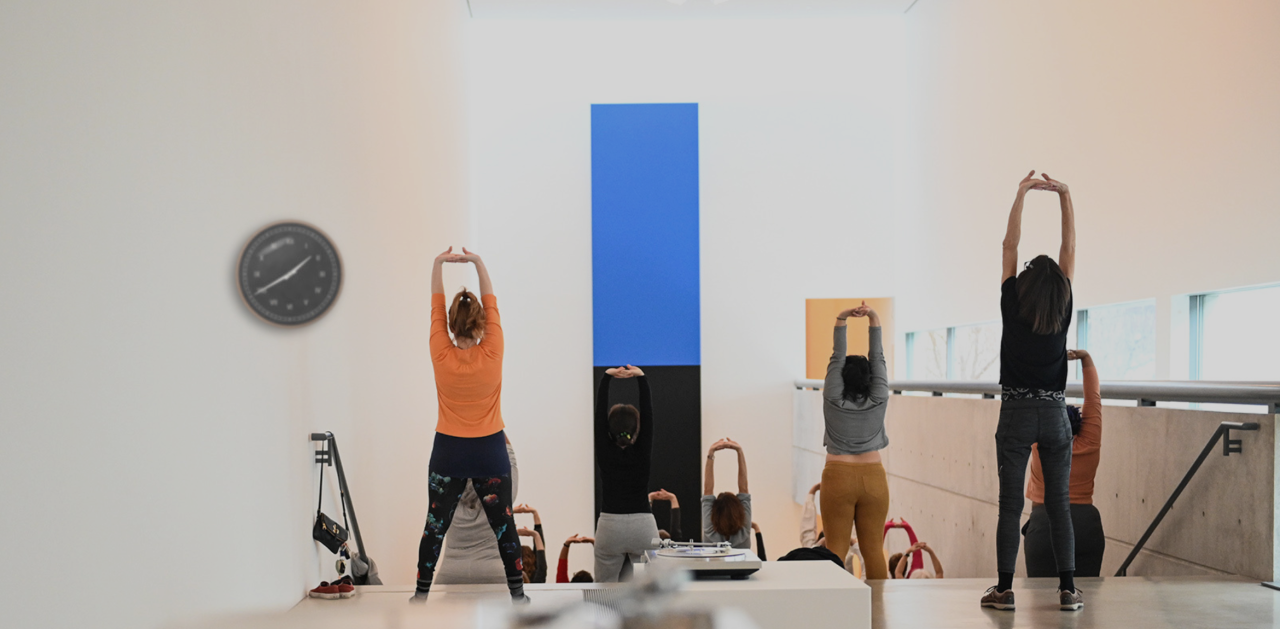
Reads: 1:40
